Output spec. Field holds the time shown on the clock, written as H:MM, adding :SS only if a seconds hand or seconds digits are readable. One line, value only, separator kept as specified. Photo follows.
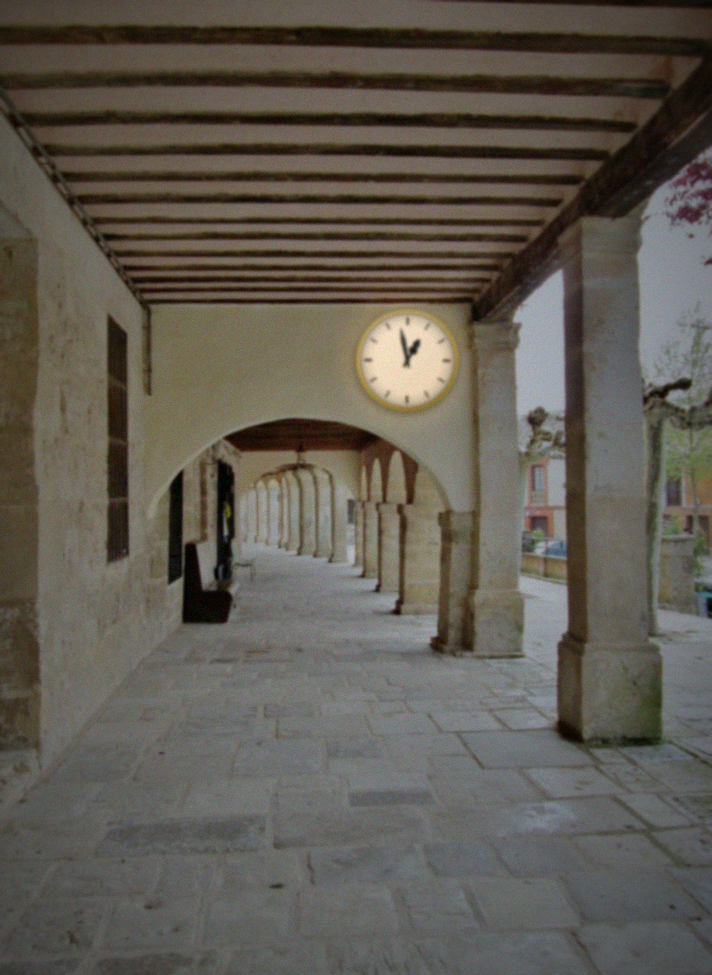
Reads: 12:58
